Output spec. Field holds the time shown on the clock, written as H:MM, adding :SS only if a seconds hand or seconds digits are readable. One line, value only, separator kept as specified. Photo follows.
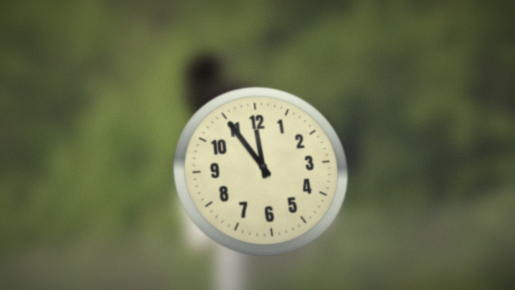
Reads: 11:55
